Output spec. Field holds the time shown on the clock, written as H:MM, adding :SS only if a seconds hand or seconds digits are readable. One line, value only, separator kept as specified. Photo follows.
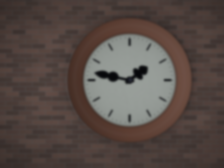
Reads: 1:47
